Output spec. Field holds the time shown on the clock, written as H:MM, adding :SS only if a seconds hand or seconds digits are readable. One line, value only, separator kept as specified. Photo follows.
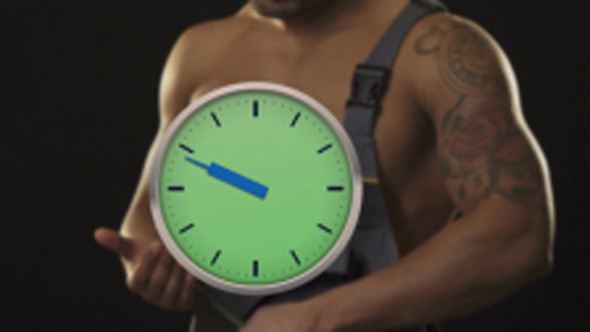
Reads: 9:49
